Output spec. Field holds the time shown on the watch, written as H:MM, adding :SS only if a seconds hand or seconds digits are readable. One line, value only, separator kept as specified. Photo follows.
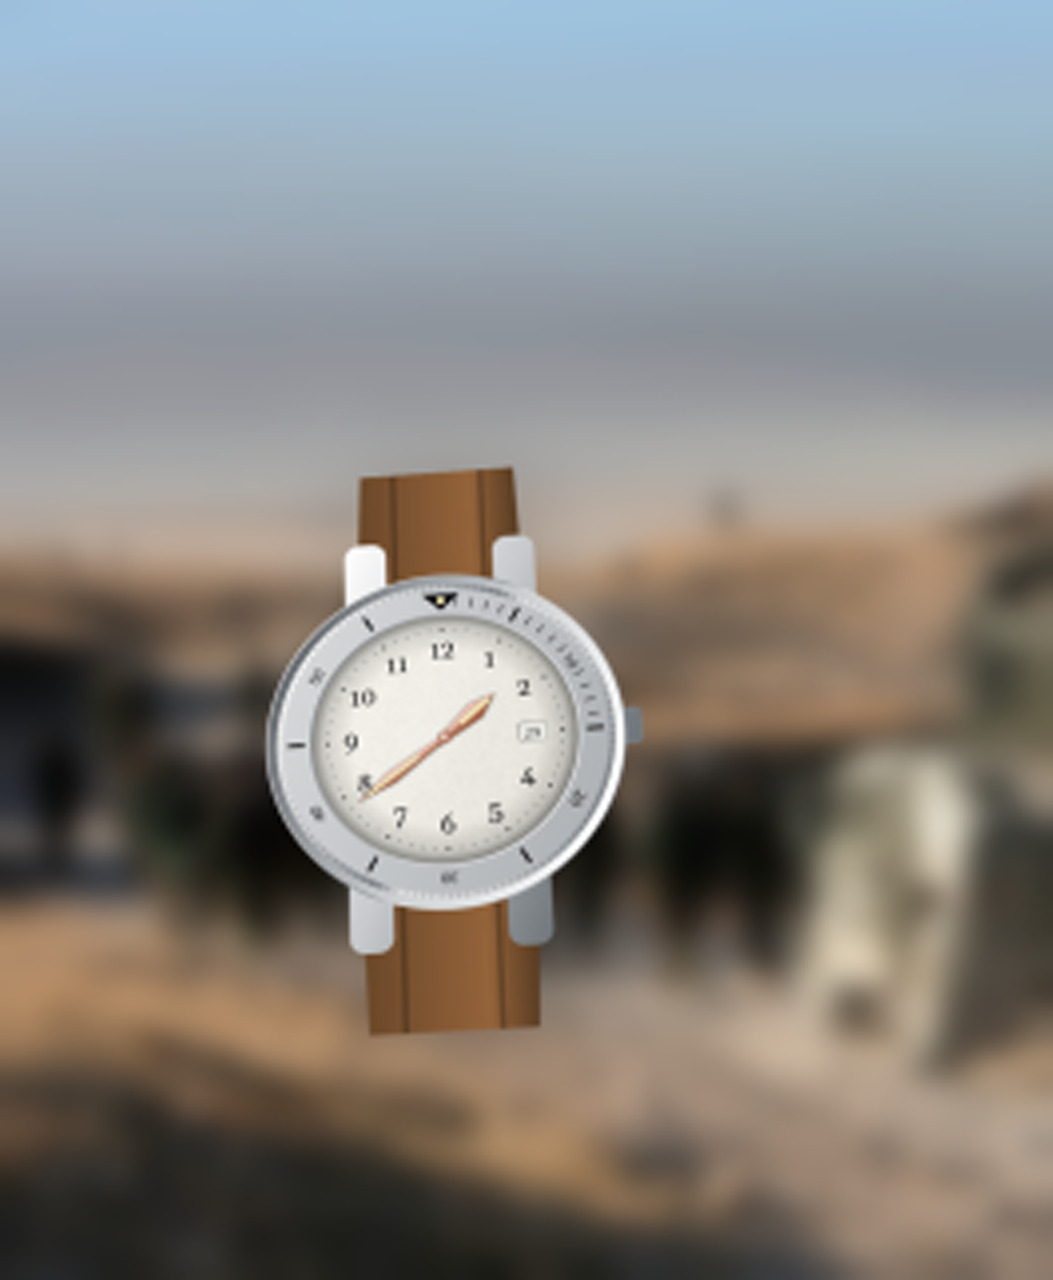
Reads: 1:39
